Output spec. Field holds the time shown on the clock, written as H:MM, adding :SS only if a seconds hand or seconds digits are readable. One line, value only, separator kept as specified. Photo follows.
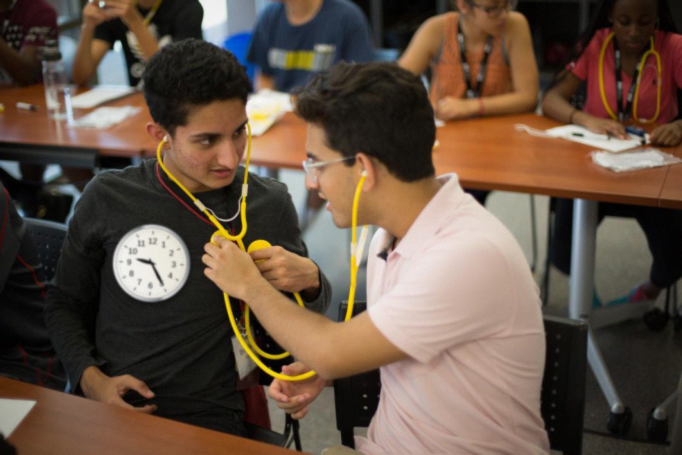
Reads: 9:25
